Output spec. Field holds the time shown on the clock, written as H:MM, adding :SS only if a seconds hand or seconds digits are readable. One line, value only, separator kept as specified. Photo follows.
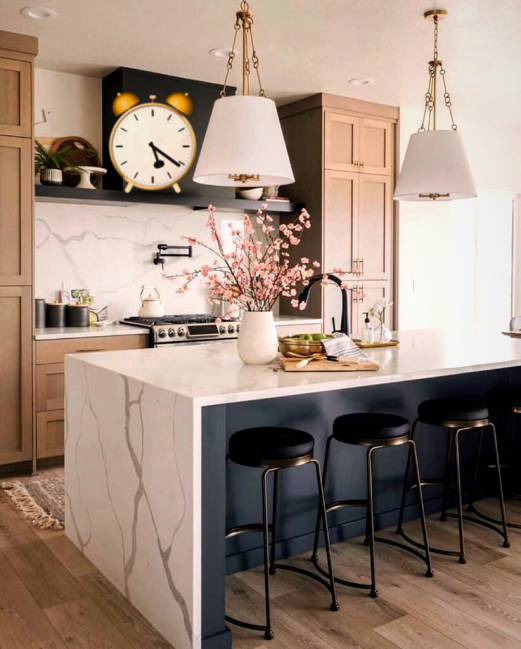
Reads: 5:21
